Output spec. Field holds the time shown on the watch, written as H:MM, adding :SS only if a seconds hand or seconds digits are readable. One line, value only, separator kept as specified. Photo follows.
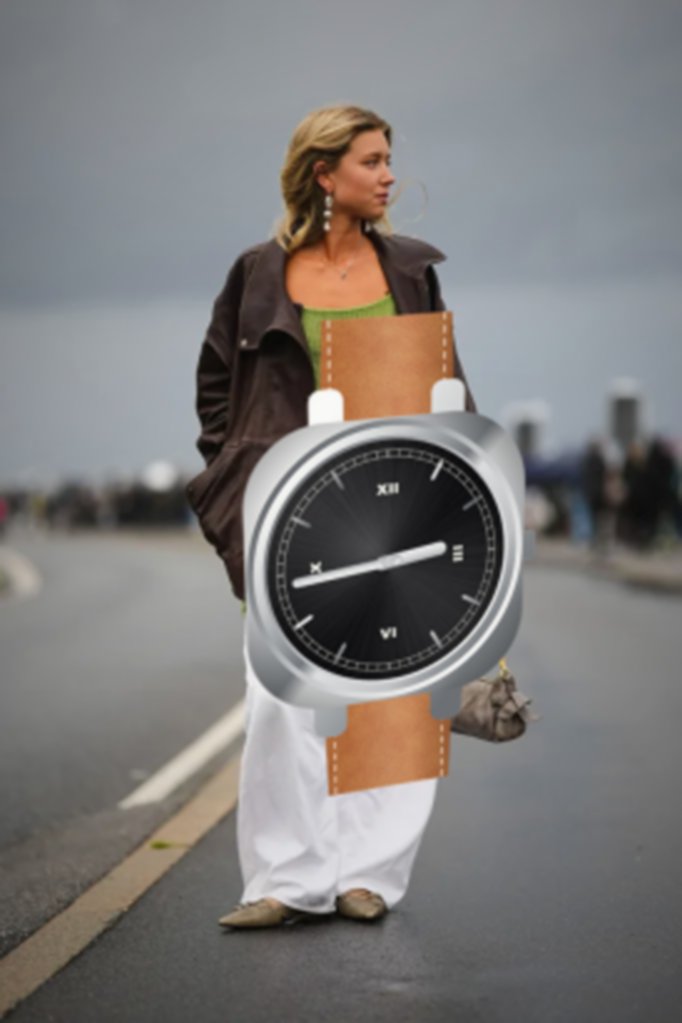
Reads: 2:44
